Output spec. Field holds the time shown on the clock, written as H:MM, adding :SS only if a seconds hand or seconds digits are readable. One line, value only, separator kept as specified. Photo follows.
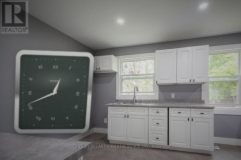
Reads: 12:41
